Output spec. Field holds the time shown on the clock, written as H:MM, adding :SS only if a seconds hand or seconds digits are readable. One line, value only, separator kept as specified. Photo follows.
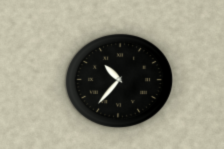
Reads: 10:36
